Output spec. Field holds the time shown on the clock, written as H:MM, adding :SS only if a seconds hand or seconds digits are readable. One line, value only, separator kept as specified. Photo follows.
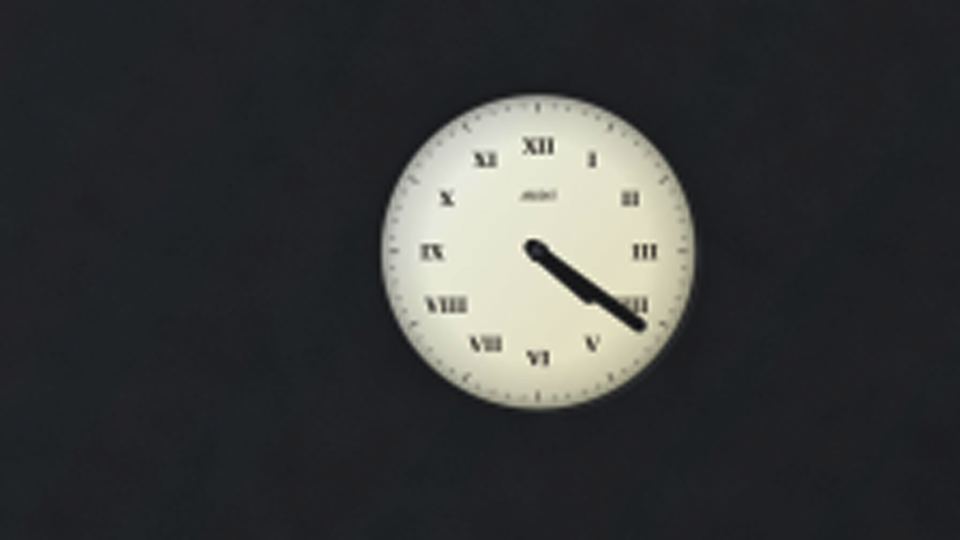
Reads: 4:21
